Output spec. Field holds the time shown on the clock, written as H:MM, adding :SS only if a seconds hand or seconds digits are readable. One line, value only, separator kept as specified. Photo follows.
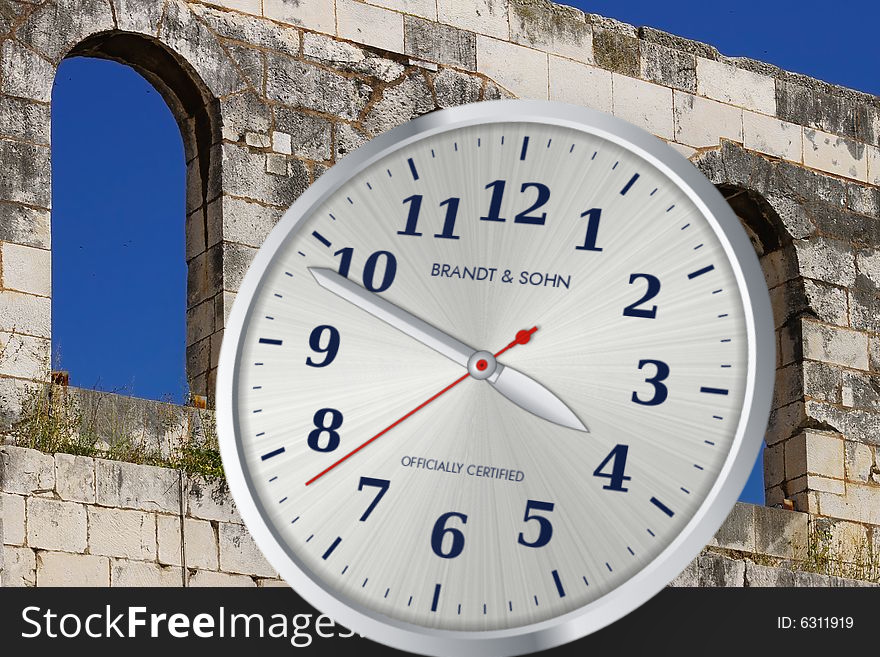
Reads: 3:48:38
